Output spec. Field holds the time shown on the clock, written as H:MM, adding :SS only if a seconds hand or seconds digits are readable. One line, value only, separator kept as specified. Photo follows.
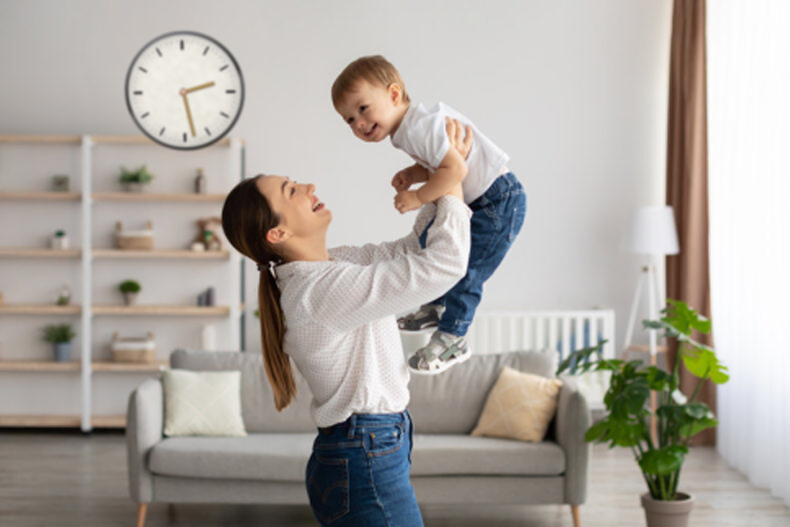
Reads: 2:28
